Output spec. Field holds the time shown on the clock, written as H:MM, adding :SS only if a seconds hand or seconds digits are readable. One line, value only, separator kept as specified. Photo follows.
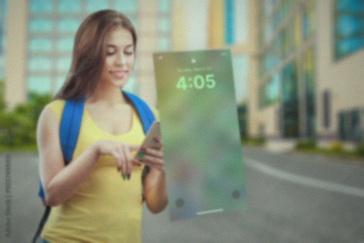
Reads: 4:05
